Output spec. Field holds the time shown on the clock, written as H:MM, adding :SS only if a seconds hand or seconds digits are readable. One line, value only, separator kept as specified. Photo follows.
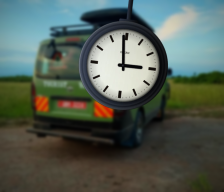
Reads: 2:59
